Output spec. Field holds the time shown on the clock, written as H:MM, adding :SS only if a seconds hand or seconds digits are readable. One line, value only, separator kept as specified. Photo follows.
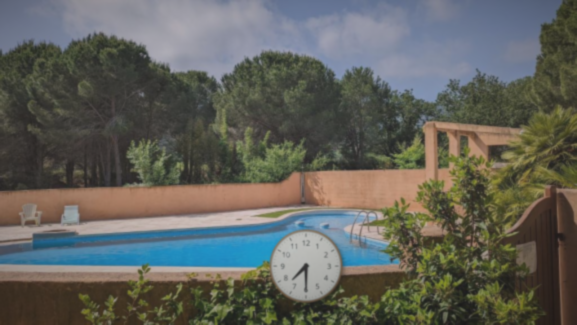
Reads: 7:30
